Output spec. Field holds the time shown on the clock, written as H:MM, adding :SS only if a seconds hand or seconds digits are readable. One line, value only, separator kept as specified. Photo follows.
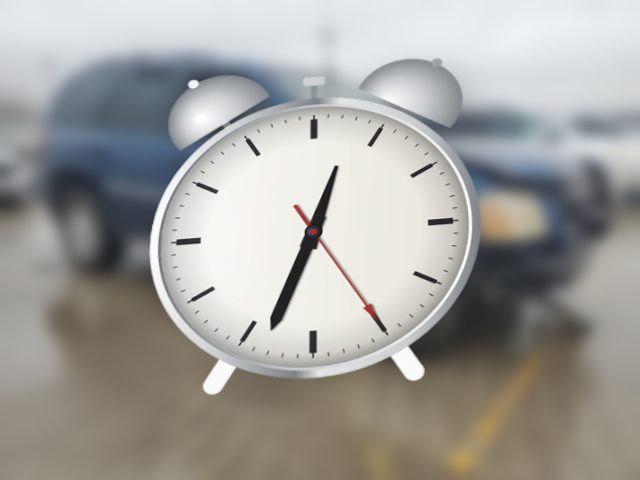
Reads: 12:33:25
